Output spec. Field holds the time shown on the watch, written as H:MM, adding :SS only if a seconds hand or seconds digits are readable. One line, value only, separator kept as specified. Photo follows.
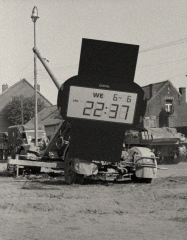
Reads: 22:37
